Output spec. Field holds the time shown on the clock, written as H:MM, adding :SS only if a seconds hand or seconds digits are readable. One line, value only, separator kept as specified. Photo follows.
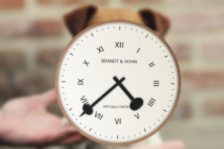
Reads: 4:38
